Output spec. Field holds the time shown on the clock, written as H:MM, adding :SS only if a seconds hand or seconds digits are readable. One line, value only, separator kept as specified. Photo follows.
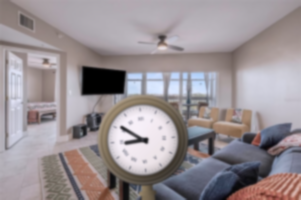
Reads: 8:51
